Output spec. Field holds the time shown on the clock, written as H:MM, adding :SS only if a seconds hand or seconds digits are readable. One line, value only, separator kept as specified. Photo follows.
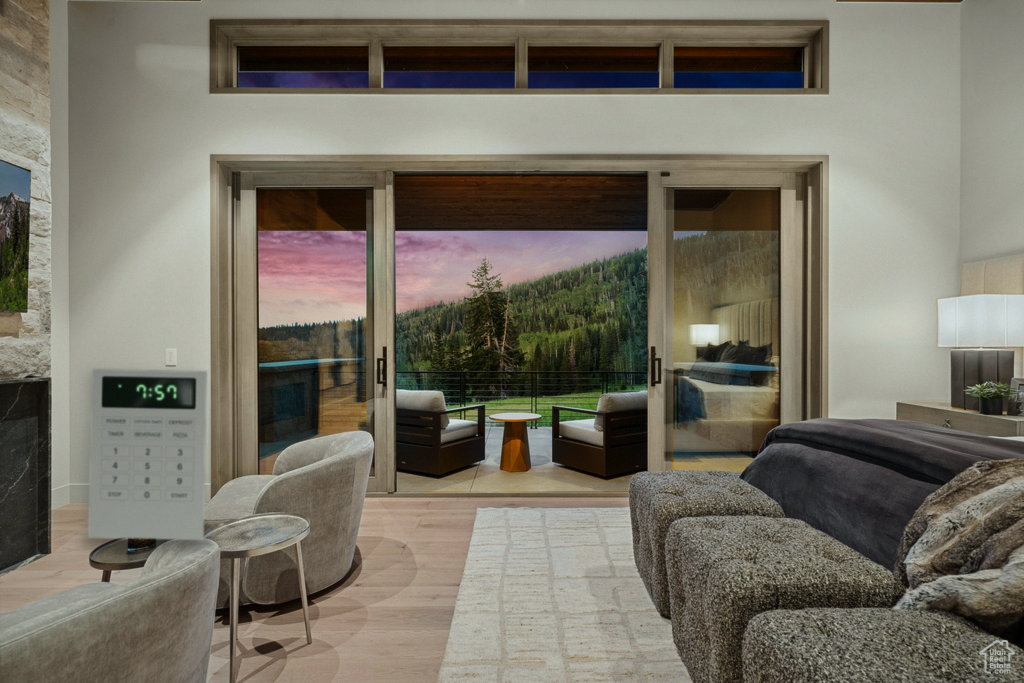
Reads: 7:57
